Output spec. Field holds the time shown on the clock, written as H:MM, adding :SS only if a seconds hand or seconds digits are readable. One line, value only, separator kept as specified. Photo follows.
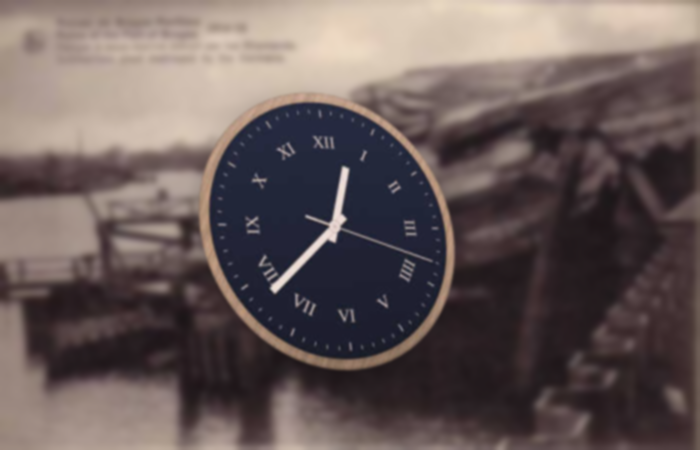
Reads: 12:38:18
